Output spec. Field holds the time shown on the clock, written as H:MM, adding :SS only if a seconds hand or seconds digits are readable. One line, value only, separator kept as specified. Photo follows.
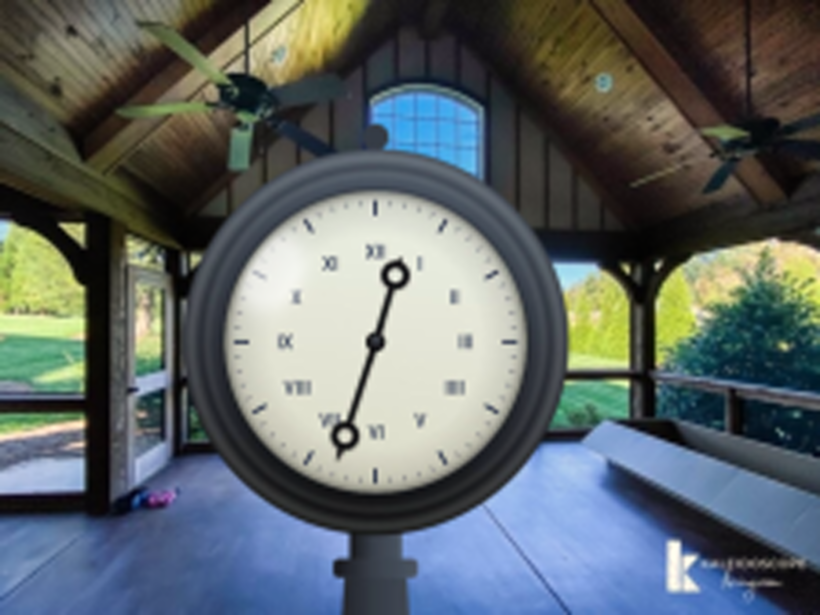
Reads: 12:33
